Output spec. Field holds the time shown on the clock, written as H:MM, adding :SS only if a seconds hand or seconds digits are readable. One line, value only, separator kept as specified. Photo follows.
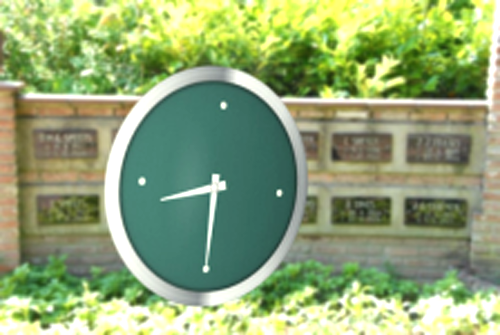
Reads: 8:30
